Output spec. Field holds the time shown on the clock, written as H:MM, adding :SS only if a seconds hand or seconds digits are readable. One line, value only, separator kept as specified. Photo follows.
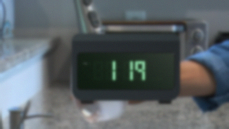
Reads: 1:19
